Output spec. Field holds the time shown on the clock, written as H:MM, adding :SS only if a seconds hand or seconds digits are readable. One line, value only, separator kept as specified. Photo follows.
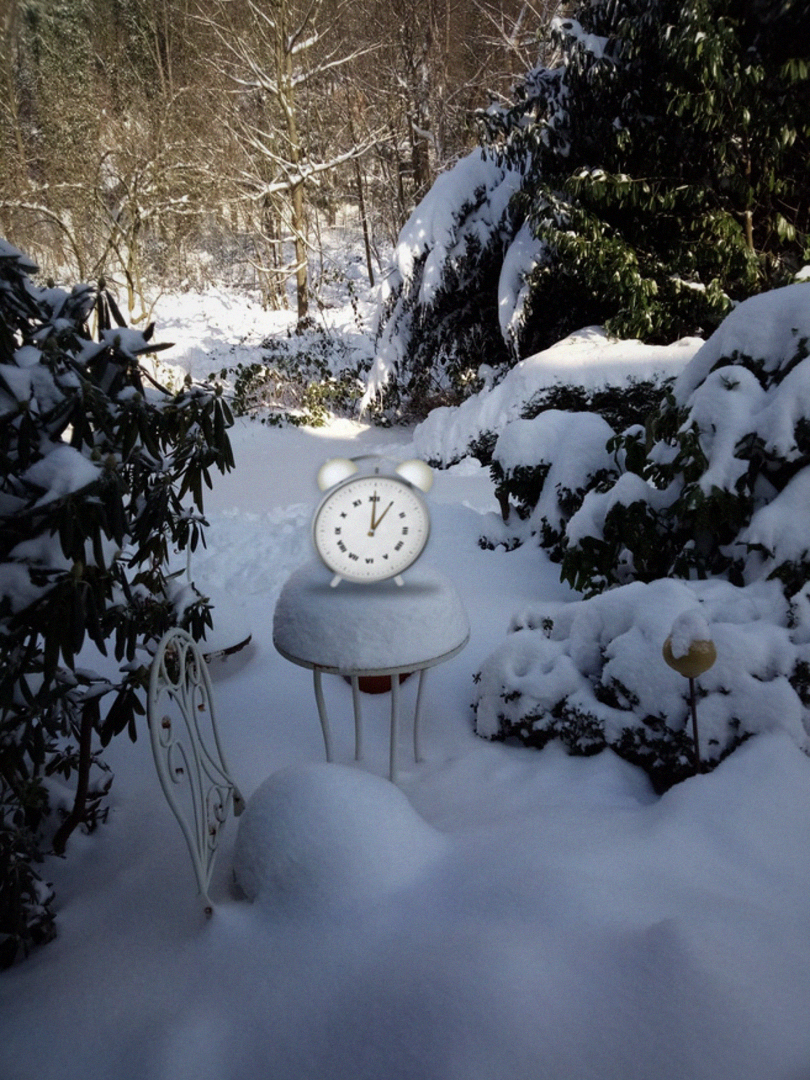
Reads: 1:00
